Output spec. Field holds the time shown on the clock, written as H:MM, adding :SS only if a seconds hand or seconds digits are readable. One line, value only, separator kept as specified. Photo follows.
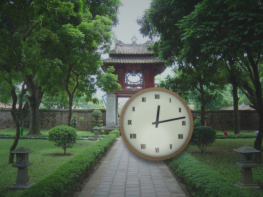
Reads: 12:13
